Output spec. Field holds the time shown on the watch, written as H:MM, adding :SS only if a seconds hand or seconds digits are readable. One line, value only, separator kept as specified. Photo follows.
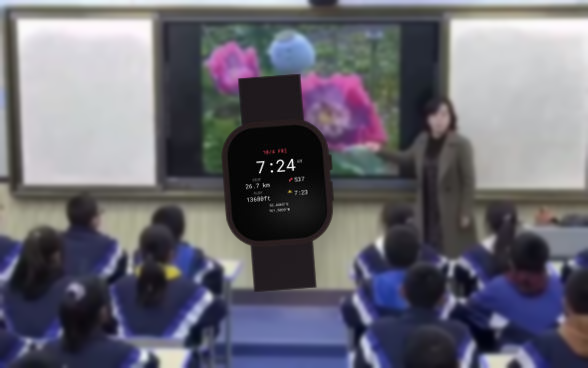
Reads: 7:24
